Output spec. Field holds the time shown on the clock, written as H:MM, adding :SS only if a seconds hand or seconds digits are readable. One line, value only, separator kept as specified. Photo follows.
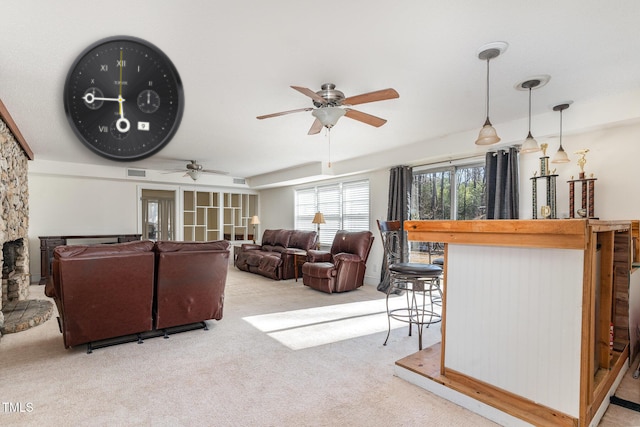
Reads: 5:45
